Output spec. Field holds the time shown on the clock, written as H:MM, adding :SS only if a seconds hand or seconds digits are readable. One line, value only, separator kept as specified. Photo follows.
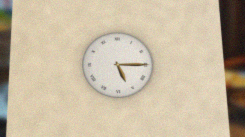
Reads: 5:15
